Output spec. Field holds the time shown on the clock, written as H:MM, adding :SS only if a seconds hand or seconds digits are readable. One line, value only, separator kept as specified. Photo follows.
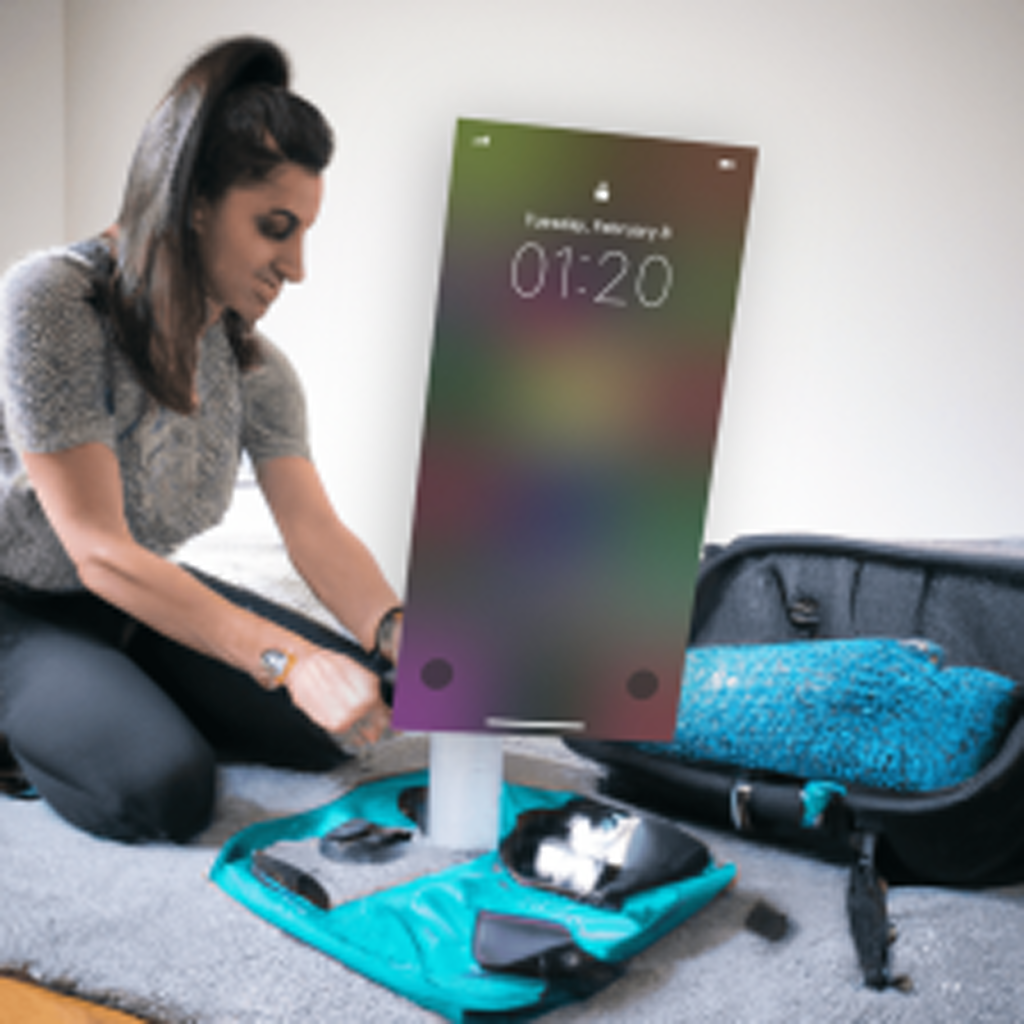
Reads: 1:20
